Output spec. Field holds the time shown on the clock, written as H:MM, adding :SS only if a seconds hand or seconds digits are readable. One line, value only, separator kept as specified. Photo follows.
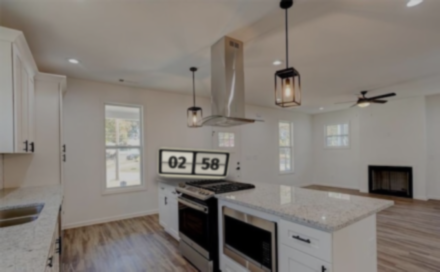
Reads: 2:58
